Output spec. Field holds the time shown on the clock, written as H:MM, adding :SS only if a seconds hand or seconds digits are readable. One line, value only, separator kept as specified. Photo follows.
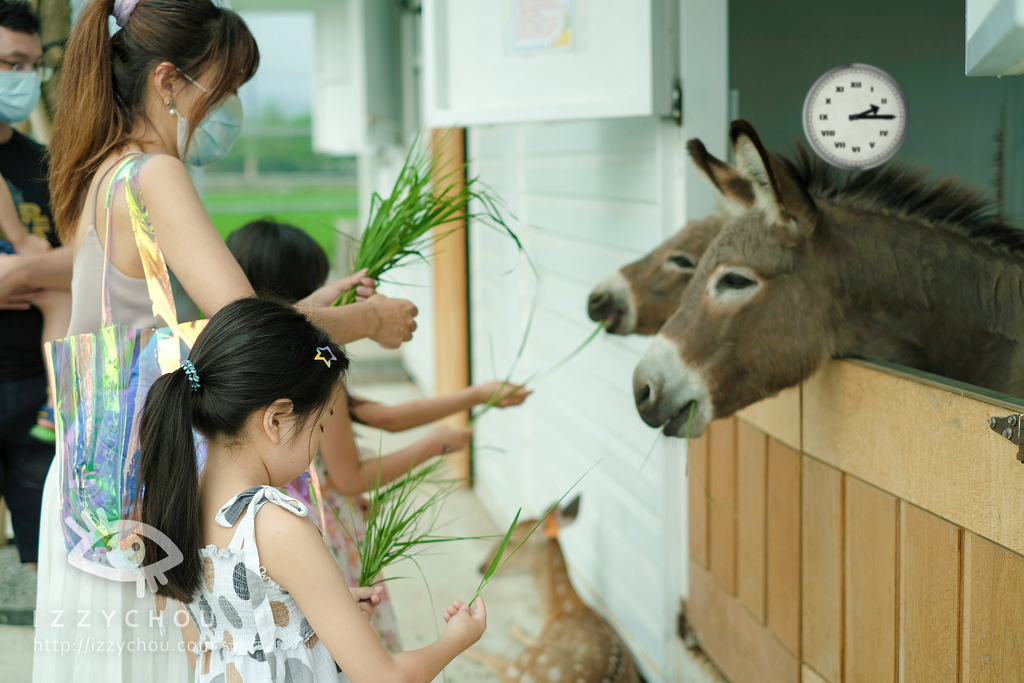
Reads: 2:15
